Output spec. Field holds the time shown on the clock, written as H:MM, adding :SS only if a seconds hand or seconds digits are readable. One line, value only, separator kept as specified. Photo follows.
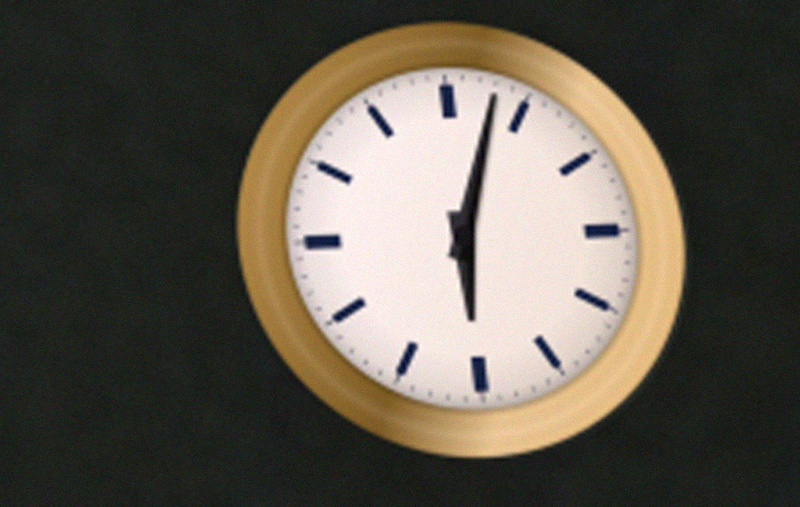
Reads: 6:03
